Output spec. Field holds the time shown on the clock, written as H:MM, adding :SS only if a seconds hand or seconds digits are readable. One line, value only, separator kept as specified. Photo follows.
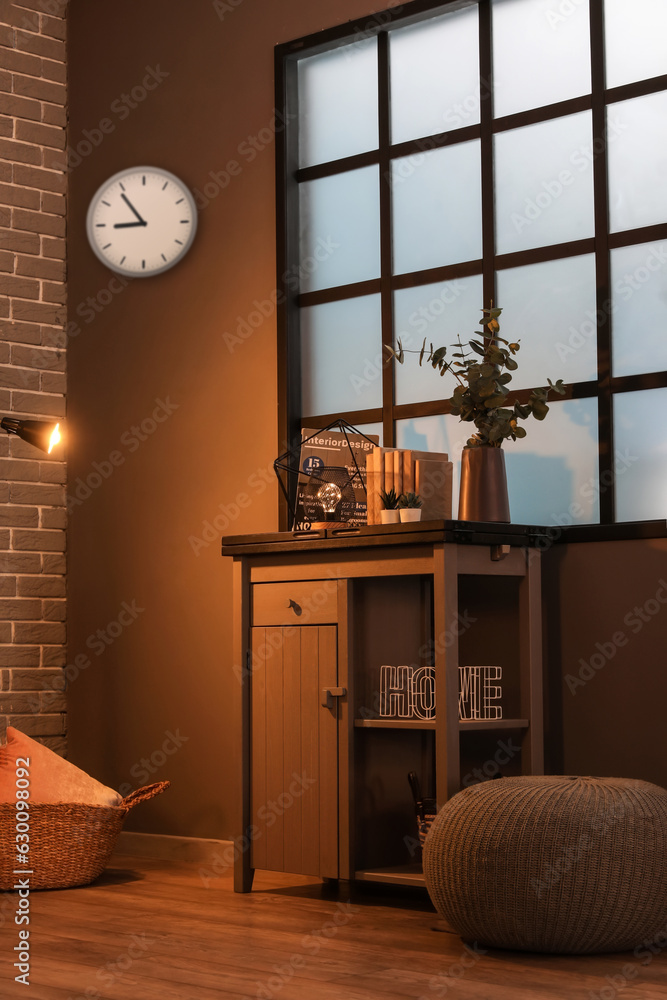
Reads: 8:54
